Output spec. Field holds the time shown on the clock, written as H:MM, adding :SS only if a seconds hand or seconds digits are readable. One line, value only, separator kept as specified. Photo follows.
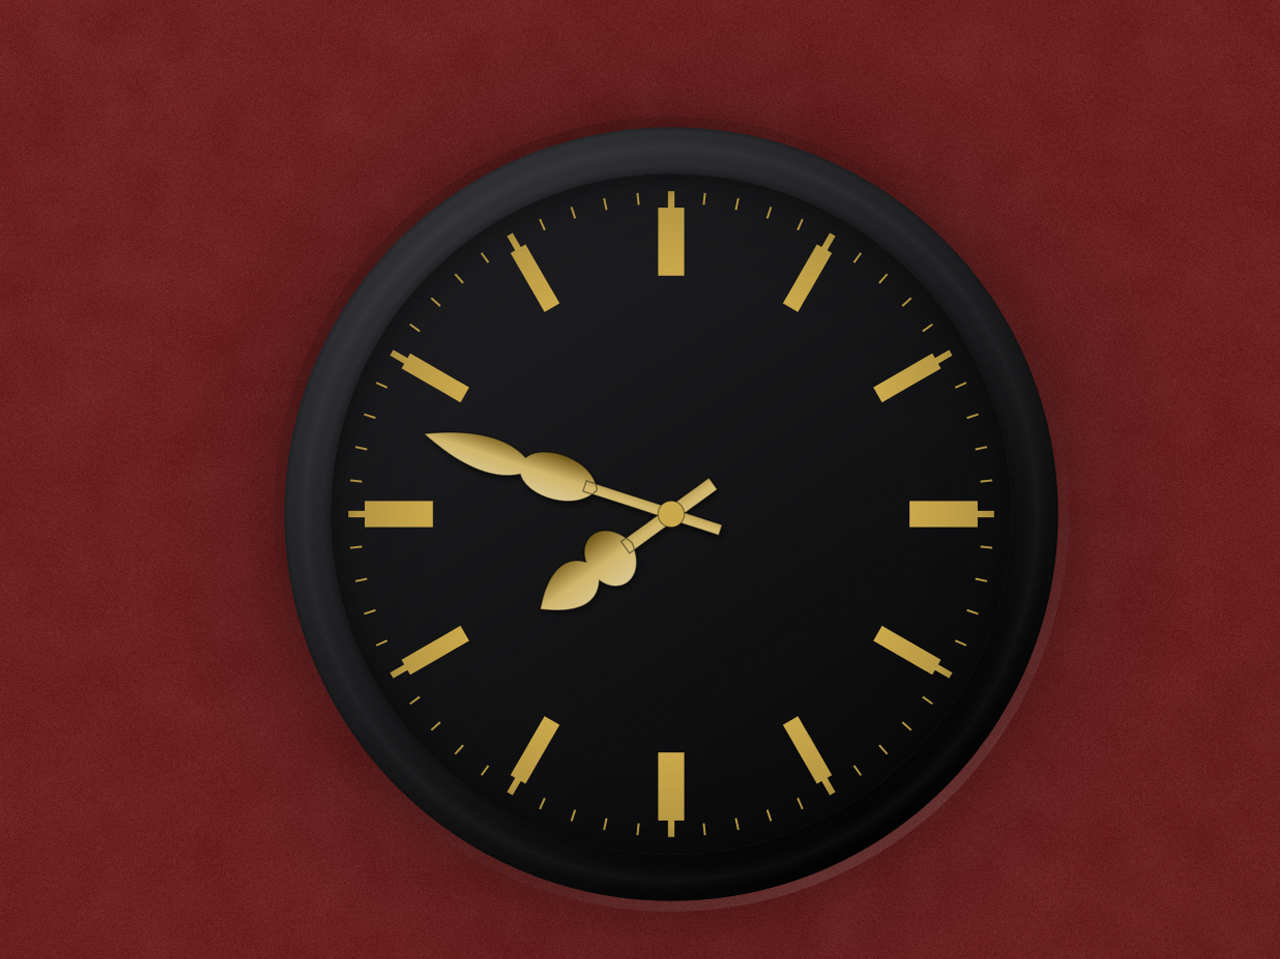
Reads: 7:48
